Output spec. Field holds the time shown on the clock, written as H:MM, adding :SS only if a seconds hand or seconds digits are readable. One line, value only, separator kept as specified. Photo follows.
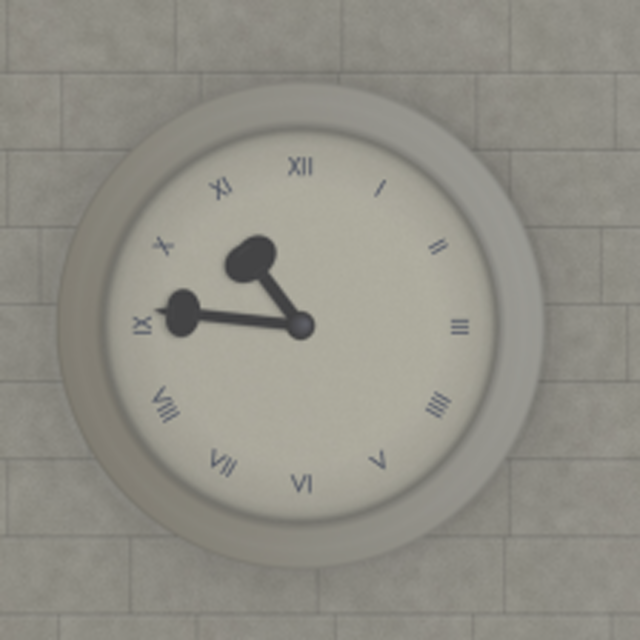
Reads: 10:46
